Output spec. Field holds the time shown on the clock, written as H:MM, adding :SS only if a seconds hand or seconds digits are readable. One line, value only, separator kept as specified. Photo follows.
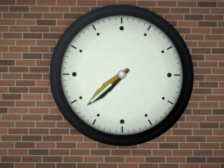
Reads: 7:38
